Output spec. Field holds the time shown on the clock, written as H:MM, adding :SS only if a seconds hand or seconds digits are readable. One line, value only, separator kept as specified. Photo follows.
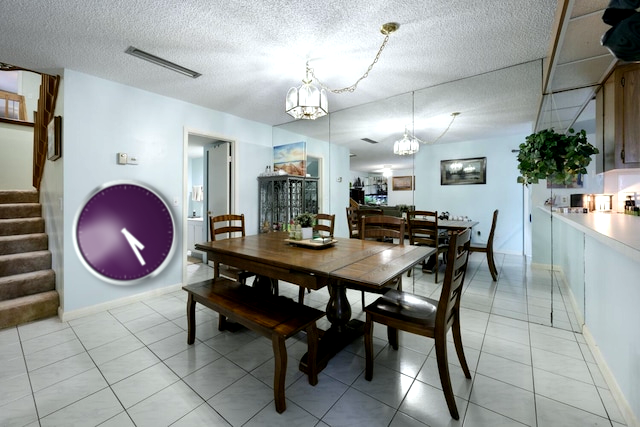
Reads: 4:25
